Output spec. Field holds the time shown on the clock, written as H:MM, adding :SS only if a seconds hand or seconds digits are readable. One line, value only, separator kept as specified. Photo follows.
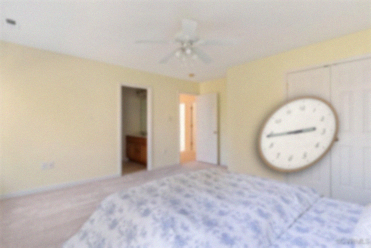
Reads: 2:44
